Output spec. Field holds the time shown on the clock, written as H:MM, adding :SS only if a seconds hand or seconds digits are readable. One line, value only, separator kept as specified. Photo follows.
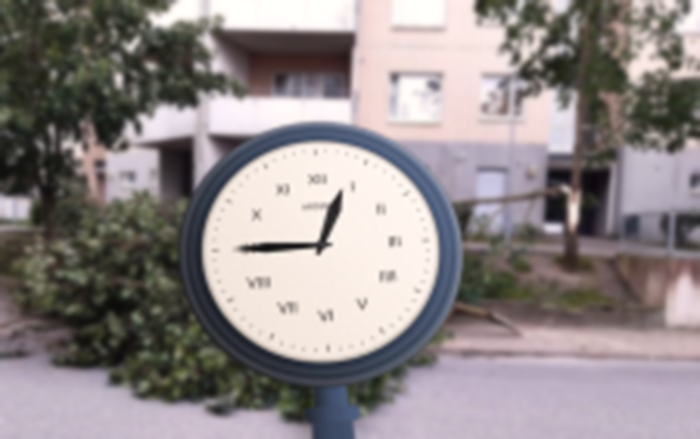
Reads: 12:45
